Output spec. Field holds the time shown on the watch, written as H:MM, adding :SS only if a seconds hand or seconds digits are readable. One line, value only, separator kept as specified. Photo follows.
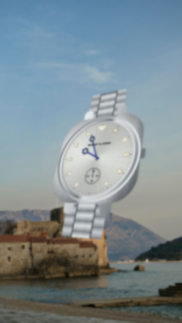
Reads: 9:56
